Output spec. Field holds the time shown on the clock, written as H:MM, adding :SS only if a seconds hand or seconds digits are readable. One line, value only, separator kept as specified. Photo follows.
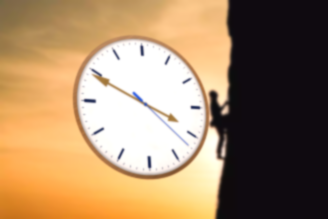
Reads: 3:49:22
